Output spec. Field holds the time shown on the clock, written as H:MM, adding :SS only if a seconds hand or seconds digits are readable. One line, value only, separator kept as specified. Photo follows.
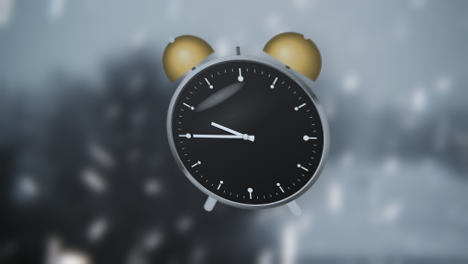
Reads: 9:45
